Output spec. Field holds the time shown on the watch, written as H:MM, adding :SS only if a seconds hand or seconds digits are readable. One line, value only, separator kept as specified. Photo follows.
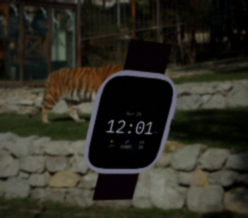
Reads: 12:01
